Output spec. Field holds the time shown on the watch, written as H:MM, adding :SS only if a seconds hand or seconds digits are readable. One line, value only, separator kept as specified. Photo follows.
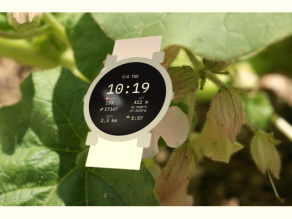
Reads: 10:19
